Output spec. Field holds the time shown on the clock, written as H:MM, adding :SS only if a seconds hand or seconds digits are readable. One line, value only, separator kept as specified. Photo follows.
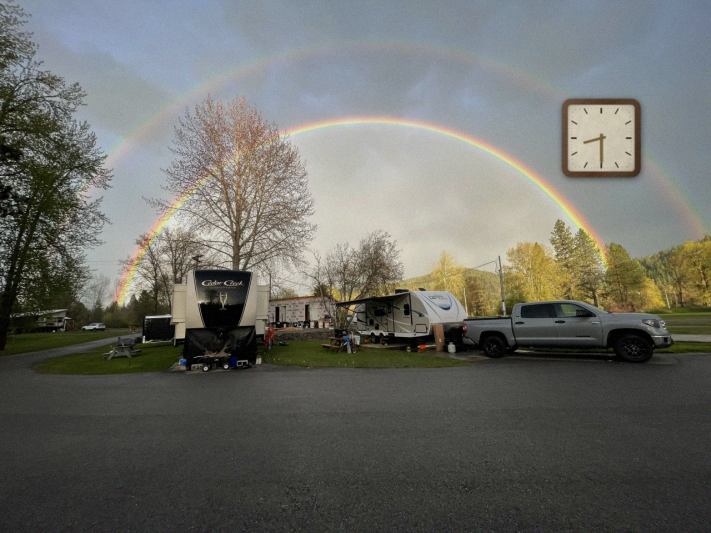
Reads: 8:30
